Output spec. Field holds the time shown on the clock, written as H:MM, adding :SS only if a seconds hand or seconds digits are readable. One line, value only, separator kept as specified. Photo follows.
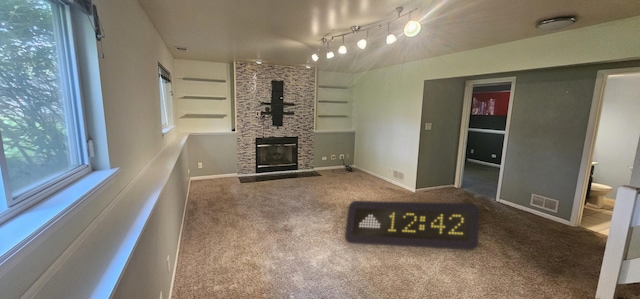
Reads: 12:42
